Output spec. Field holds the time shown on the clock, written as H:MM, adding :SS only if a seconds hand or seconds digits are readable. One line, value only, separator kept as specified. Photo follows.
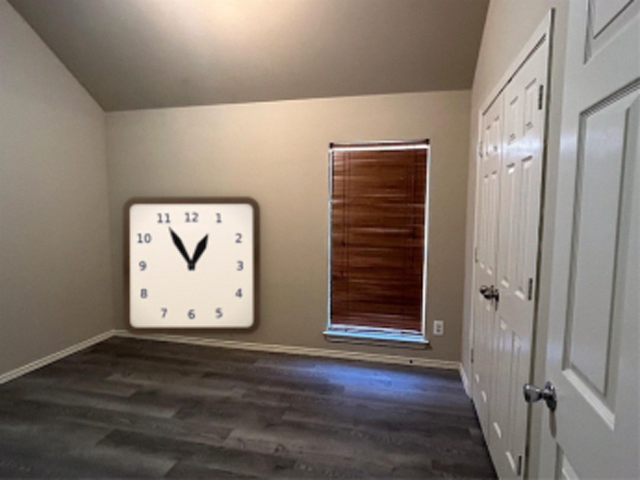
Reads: 12:55
